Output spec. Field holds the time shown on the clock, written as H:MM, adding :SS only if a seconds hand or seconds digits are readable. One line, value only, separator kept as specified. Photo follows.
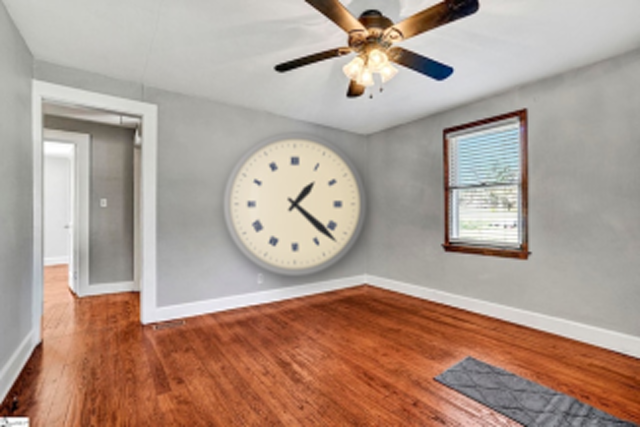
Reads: 1:22
